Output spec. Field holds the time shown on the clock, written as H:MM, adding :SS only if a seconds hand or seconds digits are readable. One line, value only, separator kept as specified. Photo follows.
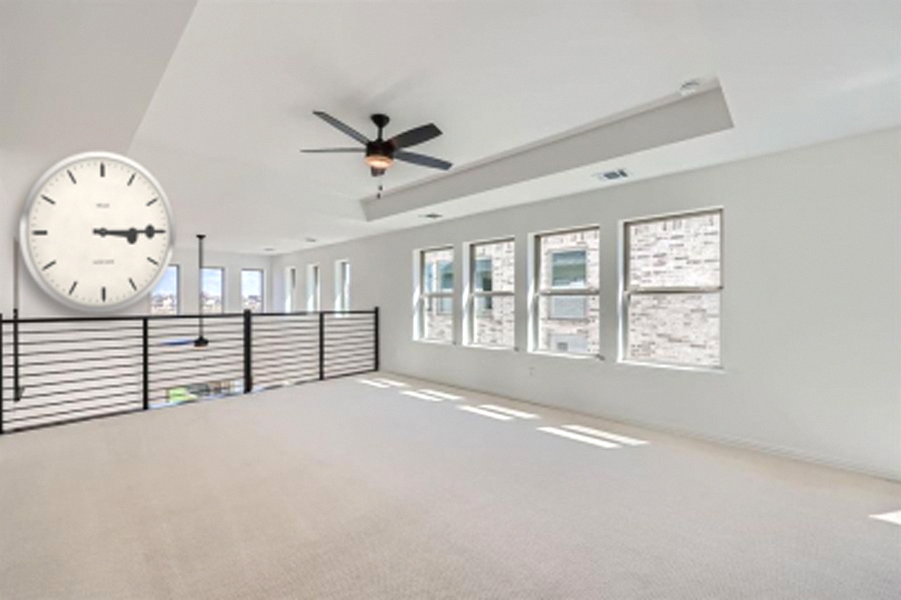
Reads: 3:15
